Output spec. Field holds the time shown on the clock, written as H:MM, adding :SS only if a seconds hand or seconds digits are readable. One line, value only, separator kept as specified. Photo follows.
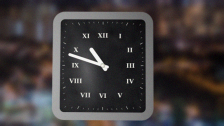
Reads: 10:48
